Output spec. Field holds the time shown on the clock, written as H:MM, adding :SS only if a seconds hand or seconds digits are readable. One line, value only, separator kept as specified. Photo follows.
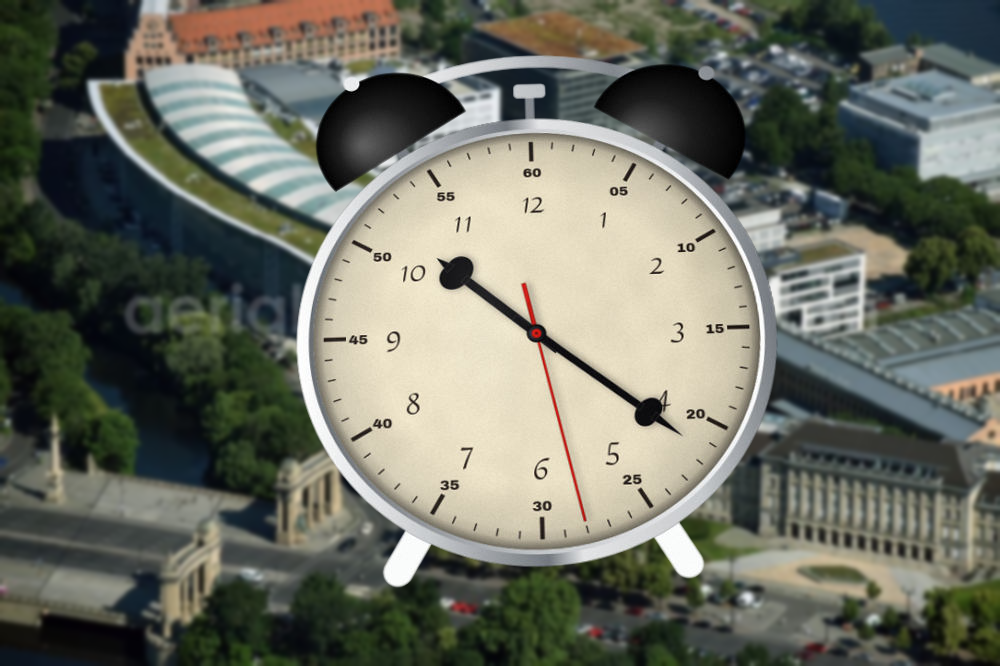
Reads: 10:21:28
